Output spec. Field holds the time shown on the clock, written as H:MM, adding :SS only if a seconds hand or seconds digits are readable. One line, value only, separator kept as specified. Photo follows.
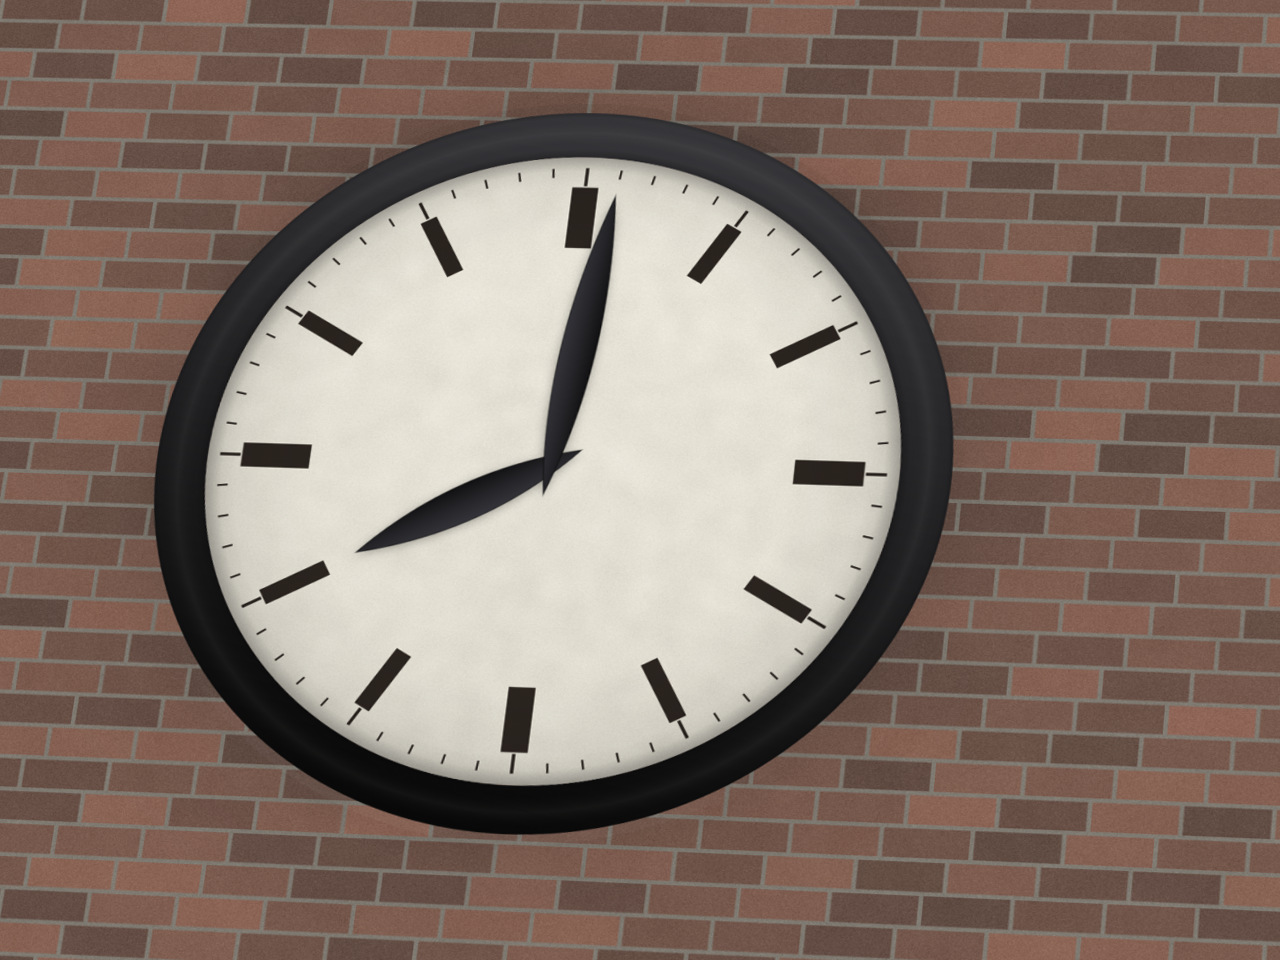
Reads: 8:01
